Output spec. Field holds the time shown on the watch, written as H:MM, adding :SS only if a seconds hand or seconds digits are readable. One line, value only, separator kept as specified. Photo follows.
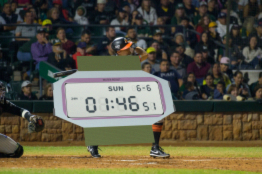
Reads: 1:46:51
